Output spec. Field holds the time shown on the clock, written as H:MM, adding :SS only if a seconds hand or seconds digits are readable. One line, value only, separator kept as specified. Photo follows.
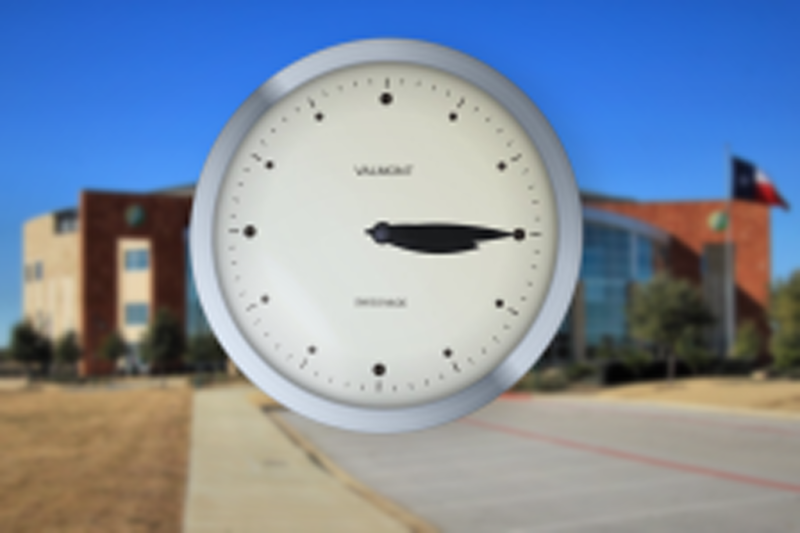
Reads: 3:15
